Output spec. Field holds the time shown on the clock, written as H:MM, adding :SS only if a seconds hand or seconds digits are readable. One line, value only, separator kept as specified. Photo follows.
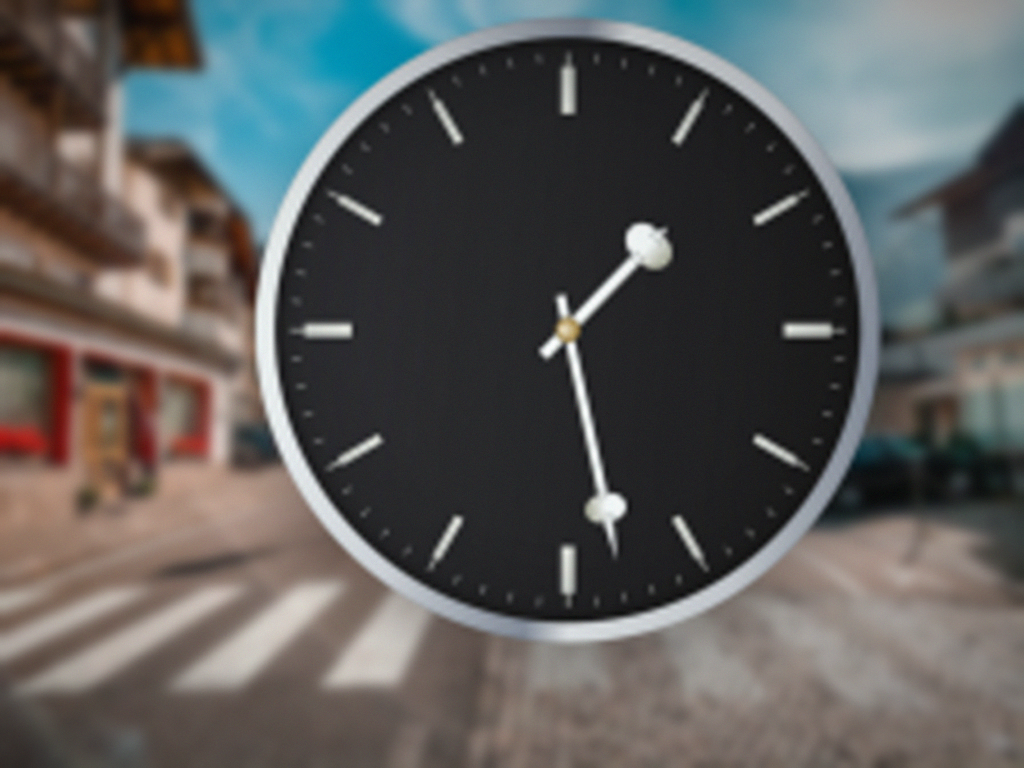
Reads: 1:28
